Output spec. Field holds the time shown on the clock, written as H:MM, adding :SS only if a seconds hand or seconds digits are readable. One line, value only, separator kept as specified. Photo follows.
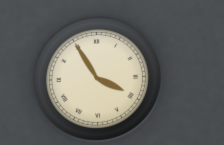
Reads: 3:55
